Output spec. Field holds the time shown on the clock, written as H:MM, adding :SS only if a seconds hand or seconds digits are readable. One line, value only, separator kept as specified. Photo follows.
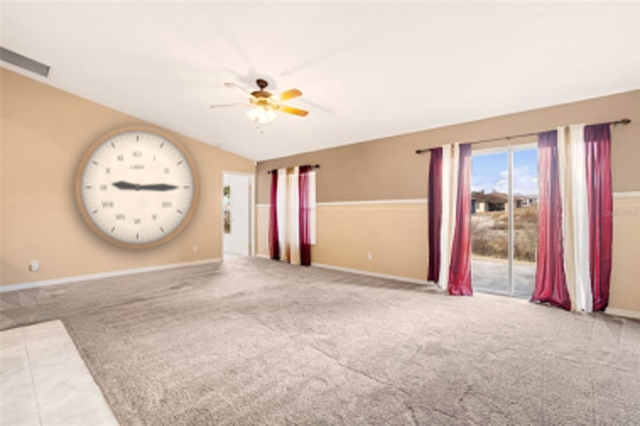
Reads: 9:15
